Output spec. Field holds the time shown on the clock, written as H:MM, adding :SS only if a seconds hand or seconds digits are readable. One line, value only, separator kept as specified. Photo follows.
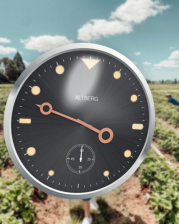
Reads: 3:48
